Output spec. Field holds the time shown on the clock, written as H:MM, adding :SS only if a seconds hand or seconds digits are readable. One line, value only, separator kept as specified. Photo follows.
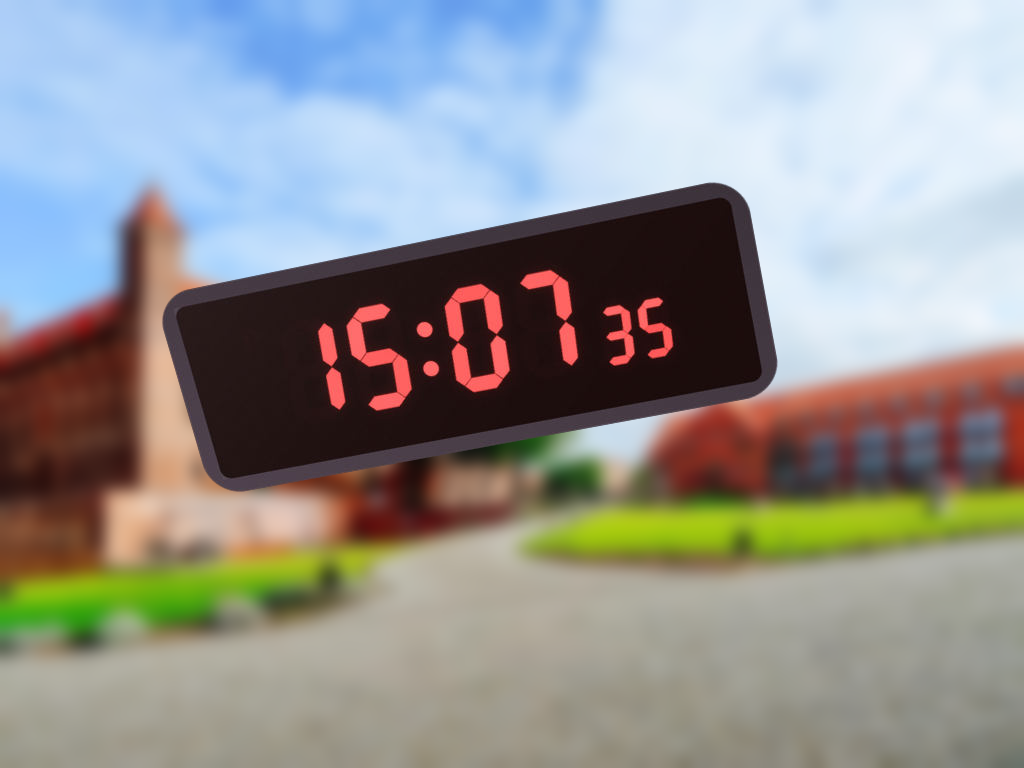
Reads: 15:07:35
